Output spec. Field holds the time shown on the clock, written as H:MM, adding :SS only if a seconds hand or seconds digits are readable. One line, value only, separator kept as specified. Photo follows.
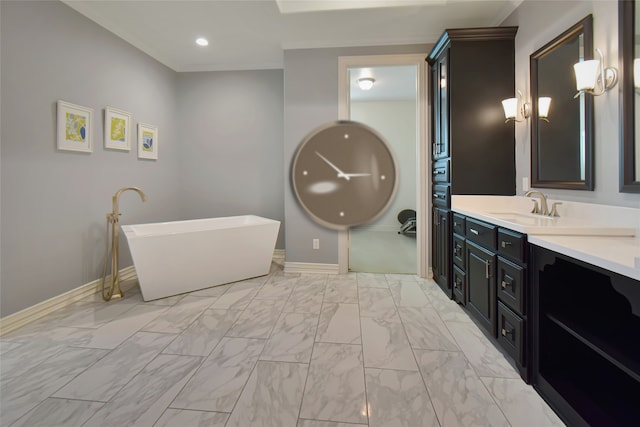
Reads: 2:51
